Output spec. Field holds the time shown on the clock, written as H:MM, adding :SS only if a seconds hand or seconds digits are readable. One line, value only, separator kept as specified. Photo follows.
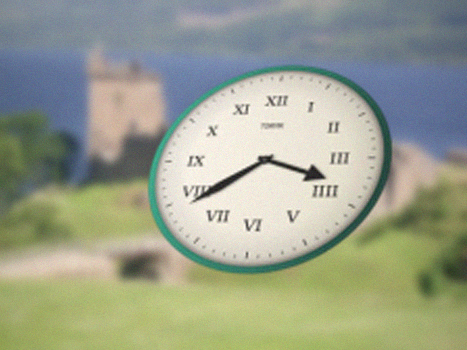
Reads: 3:39
